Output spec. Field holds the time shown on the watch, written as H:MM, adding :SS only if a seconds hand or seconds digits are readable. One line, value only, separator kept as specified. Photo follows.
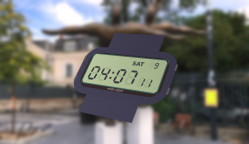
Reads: 4:07:11
